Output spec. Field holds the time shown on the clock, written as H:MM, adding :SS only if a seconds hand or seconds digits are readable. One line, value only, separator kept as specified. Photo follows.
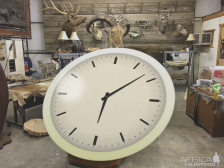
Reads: 6:08
